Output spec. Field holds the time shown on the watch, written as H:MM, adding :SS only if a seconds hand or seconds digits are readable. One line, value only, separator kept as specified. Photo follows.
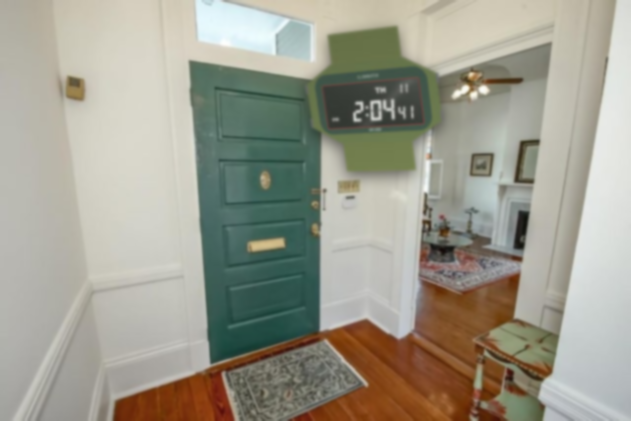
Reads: 2:04
